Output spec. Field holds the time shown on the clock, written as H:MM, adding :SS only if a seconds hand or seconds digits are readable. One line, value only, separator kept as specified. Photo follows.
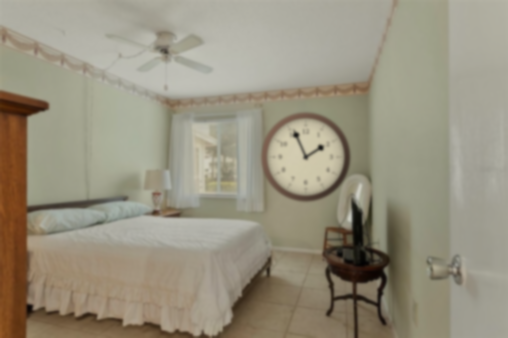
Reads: 1:56
